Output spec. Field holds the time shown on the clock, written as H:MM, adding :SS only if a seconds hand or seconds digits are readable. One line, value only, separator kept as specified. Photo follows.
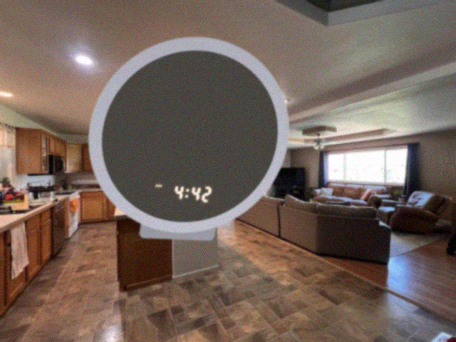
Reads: 4:42
